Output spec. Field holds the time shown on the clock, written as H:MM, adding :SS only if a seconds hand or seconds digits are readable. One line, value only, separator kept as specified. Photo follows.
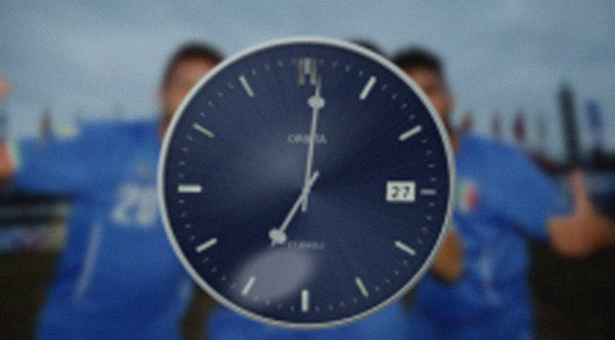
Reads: 7:01
